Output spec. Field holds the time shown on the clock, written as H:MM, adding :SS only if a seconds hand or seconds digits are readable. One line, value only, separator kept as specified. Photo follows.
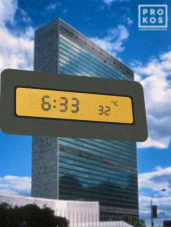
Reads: 6:33
